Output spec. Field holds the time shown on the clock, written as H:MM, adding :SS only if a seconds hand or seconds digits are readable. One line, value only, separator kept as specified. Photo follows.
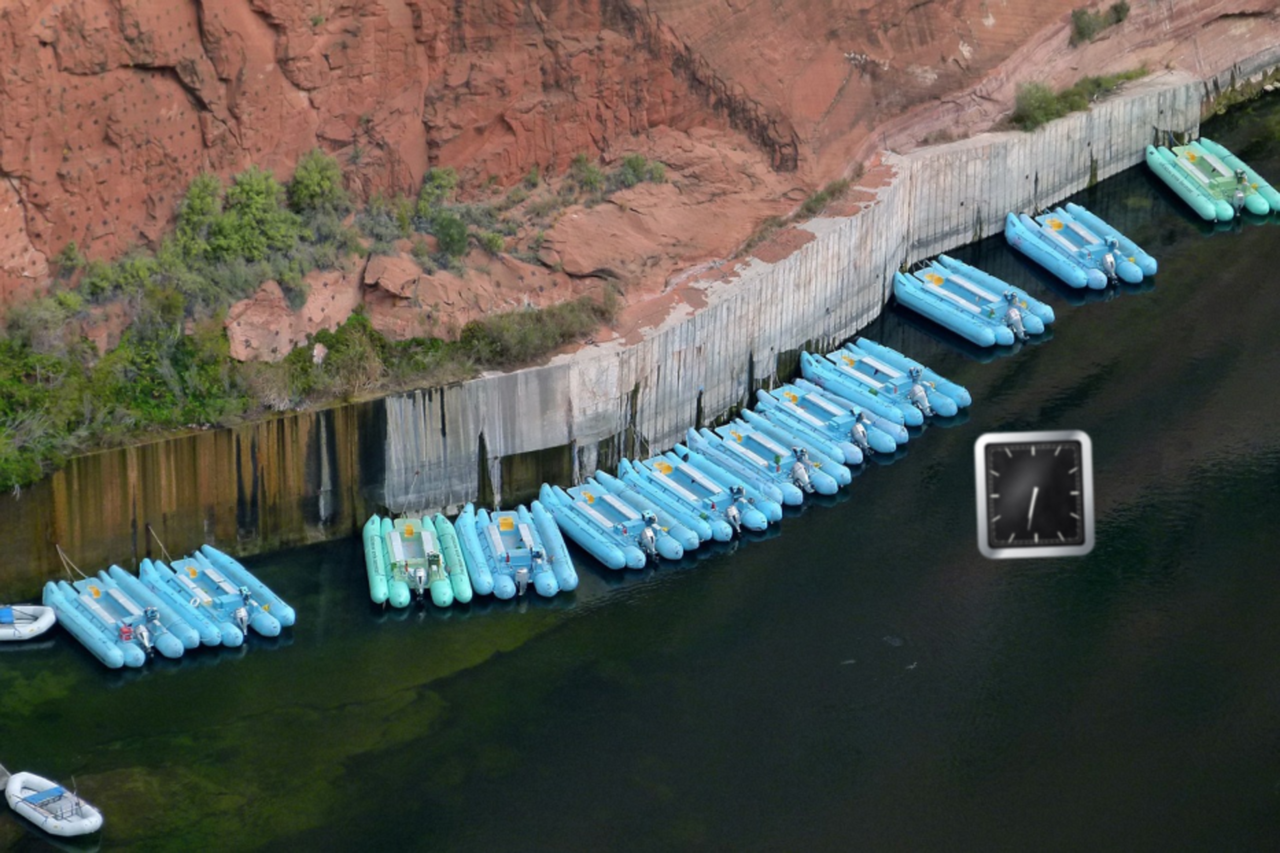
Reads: 6:32
